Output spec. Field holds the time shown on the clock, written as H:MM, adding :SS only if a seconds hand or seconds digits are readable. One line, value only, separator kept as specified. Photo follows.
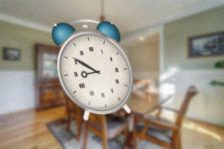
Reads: 8:51
